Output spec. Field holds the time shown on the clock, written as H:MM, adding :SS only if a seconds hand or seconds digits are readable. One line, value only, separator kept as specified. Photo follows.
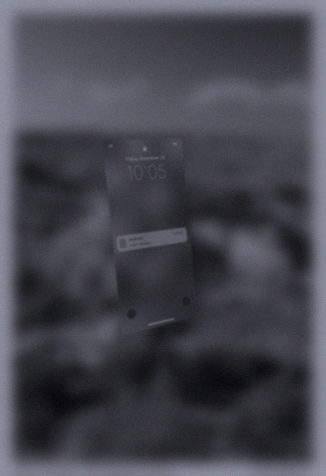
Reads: 10:05
